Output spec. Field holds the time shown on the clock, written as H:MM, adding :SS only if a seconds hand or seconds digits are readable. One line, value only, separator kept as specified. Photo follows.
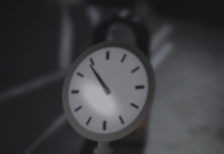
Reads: 10:54
